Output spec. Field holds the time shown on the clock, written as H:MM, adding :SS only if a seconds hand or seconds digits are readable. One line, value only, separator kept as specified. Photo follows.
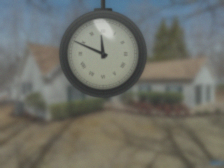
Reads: 11:49
